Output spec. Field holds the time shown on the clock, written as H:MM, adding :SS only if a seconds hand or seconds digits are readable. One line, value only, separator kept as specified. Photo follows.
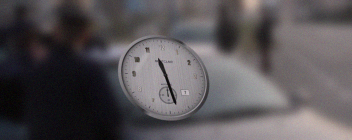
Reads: 11:28
